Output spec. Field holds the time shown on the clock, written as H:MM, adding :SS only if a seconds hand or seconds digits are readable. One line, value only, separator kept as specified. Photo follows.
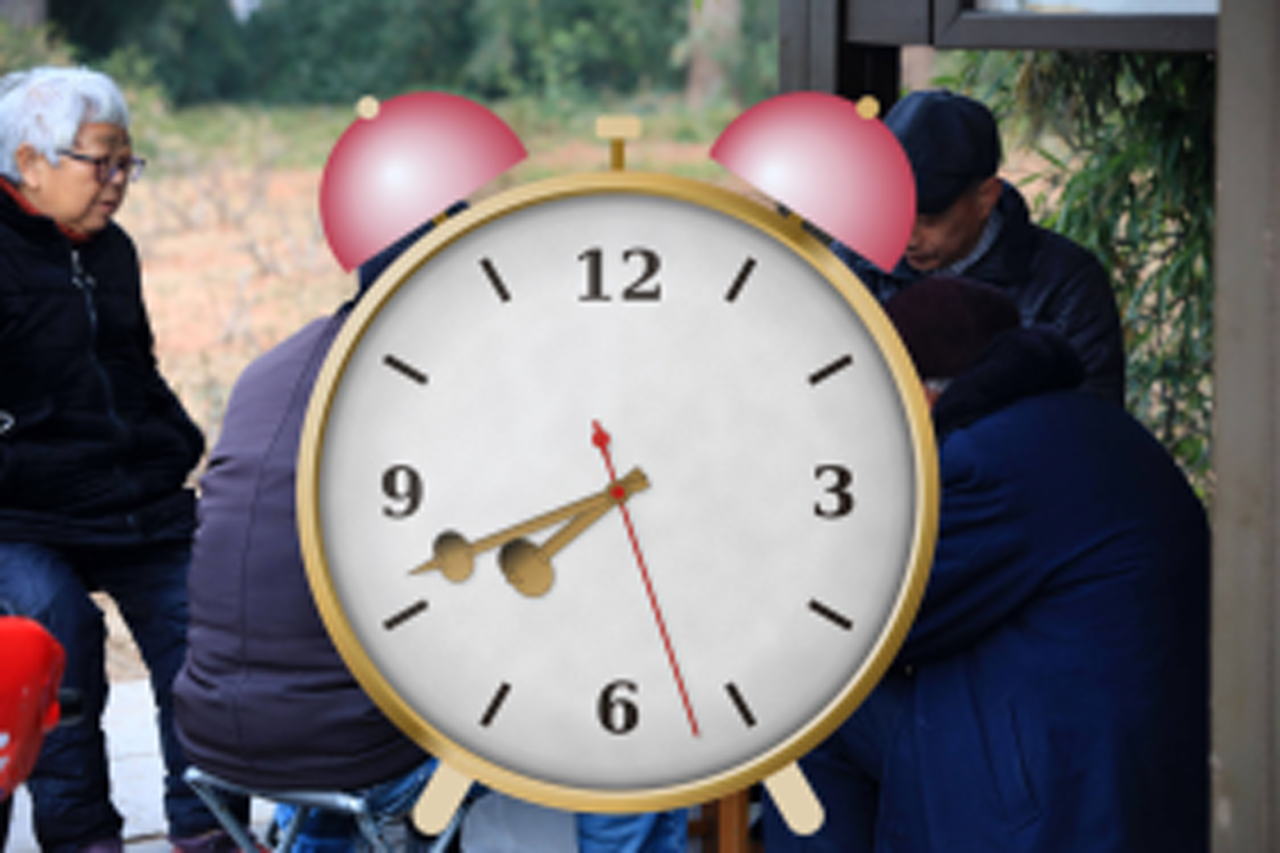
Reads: 7:41:27
